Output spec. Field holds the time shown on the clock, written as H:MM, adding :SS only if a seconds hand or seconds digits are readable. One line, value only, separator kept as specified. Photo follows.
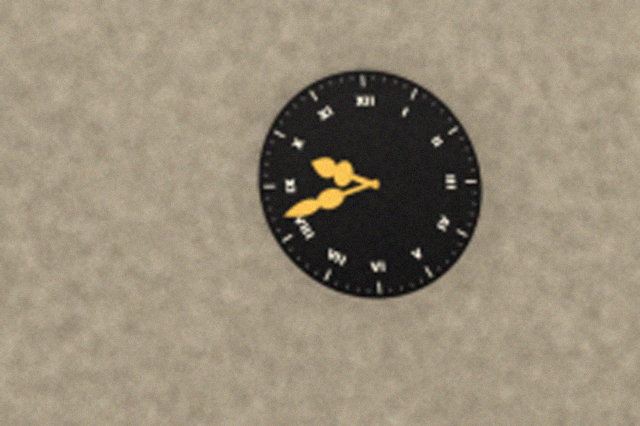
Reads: 9:42
